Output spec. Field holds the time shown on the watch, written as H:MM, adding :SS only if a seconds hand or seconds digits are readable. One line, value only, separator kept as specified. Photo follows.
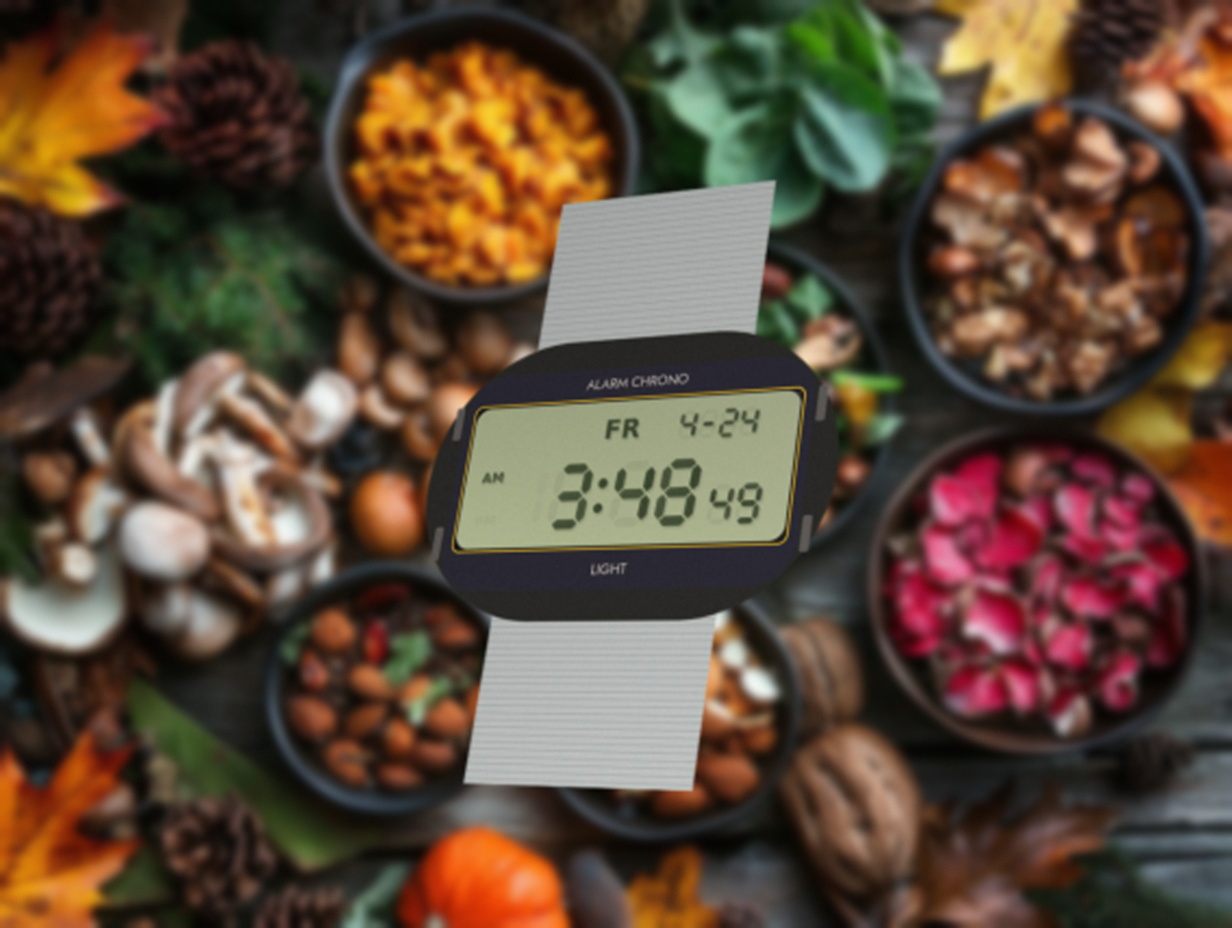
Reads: 3:48:49
